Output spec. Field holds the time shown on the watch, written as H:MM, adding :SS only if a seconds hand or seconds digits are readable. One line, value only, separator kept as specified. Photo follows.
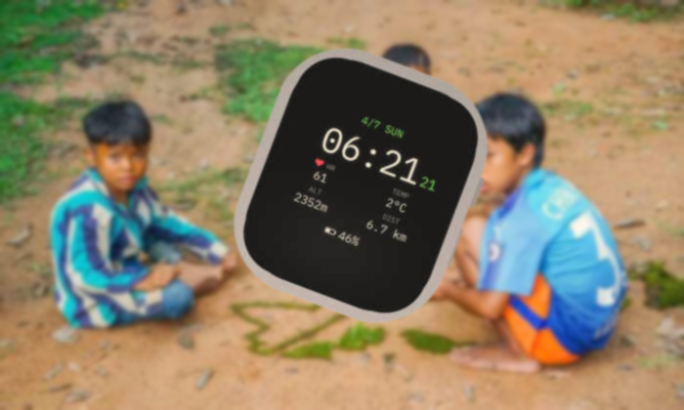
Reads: 6:21:21
